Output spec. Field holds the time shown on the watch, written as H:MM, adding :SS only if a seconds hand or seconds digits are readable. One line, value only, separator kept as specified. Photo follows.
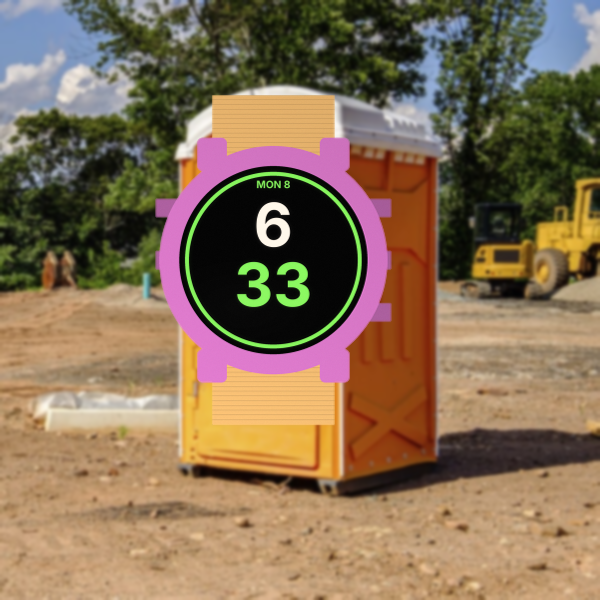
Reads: 6:33
